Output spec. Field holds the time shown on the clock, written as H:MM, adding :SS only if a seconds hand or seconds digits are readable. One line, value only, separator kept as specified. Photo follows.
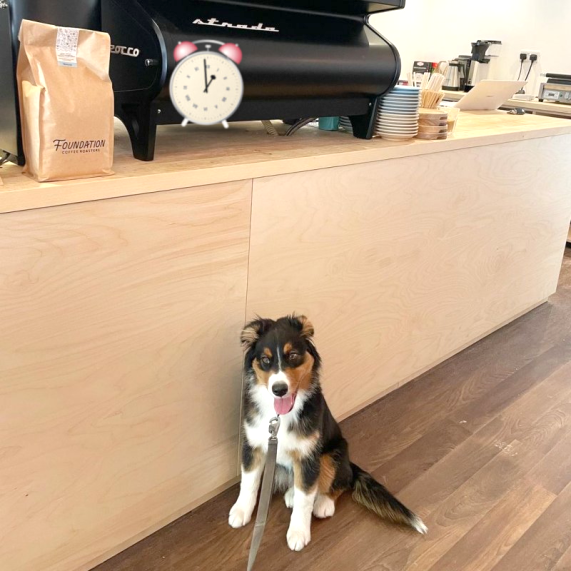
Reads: 12:59
